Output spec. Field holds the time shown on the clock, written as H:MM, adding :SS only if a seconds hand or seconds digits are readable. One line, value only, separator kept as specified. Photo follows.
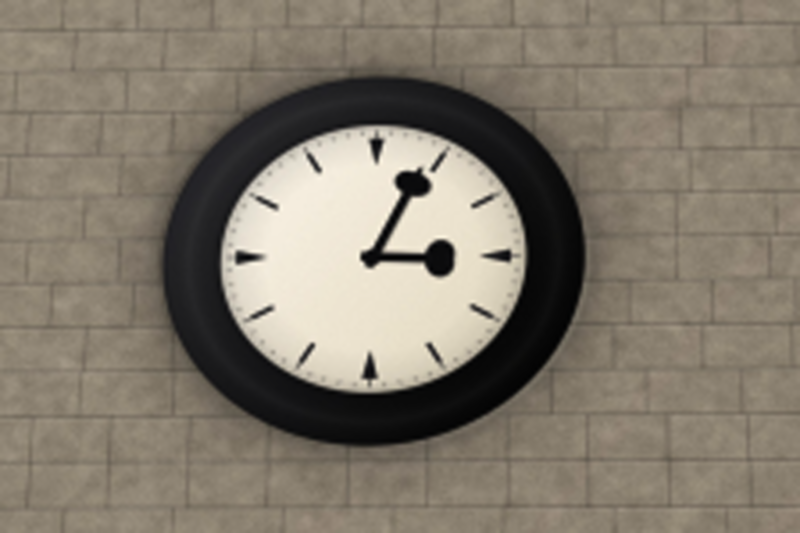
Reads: 3:04
